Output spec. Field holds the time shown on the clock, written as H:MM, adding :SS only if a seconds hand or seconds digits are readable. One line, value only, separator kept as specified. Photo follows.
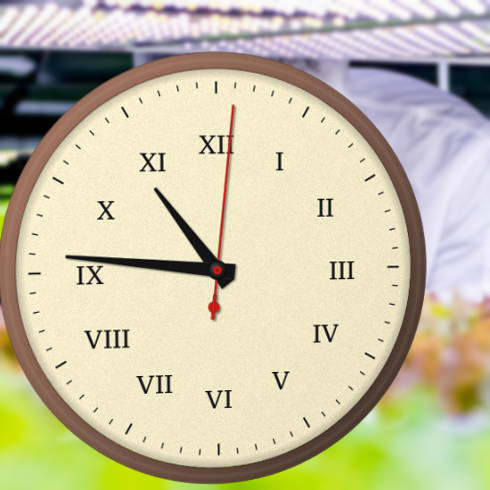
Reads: 10:46:01
